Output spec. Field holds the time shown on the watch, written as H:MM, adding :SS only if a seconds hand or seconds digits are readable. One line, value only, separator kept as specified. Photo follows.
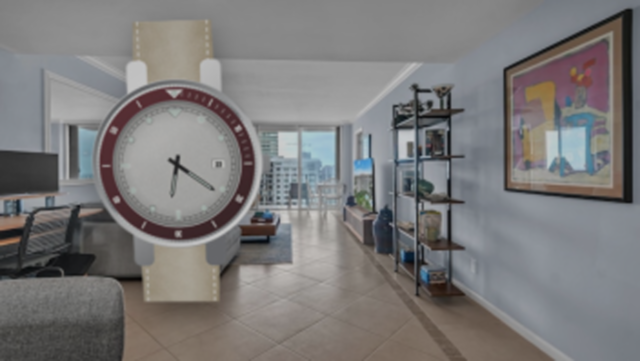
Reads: 6:21
